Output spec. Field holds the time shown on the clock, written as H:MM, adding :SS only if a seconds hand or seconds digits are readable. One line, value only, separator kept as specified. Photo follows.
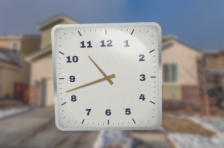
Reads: 10:42
